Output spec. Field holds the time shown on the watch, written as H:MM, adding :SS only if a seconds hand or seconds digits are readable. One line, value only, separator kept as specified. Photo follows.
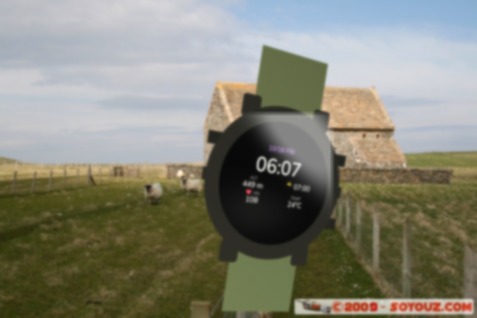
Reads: 6:07
